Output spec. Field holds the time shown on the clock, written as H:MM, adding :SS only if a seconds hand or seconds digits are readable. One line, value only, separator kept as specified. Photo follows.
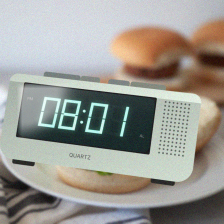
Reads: 8:01
